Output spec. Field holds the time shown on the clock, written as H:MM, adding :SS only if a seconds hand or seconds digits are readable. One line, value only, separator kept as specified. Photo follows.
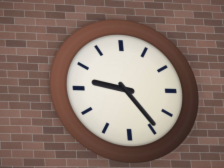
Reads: 9:24
